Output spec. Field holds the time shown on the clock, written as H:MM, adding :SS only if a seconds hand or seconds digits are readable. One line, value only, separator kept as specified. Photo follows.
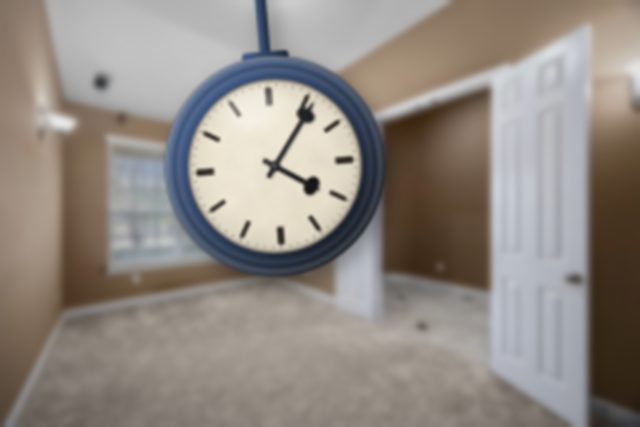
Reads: 4:06
